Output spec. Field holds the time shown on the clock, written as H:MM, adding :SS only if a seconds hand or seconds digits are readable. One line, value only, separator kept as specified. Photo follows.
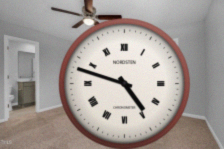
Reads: 4:48
